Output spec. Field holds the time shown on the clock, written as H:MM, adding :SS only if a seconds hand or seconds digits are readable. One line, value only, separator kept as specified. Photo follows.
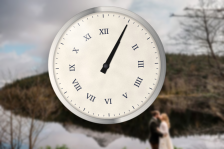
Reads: 1:05
